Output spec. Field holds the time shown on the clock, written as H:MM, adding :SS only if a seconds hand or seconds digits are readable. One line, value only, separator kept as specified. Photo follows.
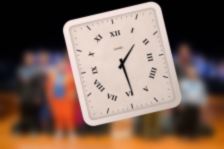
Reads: 1:29
